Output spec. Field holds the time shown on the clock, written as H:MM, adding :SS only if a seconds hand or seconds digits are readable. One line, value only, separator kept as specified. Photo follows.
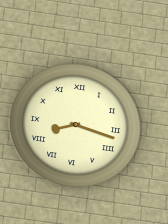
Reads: 8:17
